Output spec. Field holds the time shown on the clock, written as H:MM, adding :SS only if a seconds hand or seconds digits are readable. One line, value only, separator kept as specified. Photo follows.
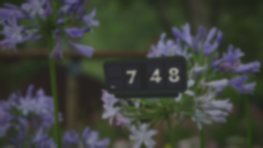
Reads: 7:48
